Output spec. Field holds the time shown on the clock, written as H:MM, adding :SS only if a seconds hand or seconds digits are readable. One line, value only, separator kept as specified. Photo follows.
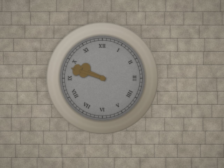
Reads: 9:48
